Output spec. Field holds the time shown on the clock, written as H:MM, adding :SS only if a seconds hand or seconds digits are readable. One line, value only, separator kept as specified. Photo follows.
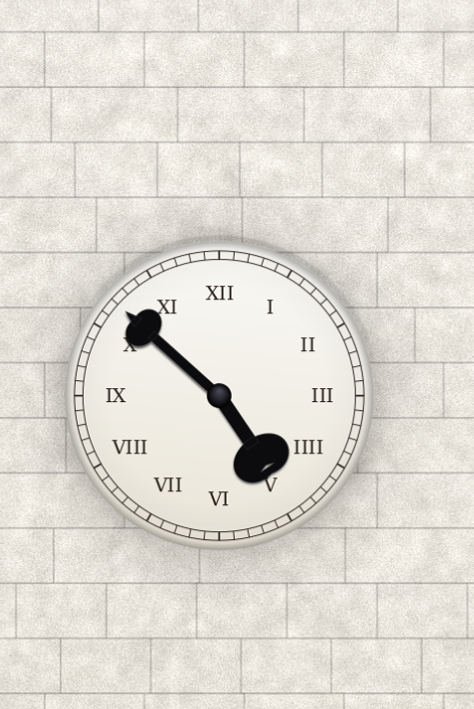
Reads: 4:52
